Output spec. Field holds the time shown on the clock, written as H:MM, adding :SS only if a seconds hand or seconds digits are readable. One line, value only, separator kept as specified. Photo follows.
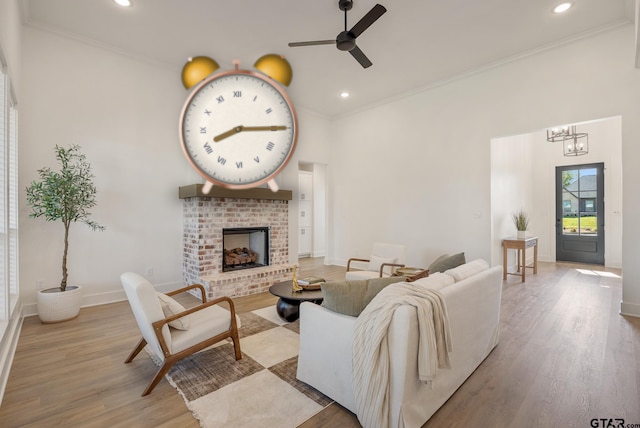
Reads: 8:15
